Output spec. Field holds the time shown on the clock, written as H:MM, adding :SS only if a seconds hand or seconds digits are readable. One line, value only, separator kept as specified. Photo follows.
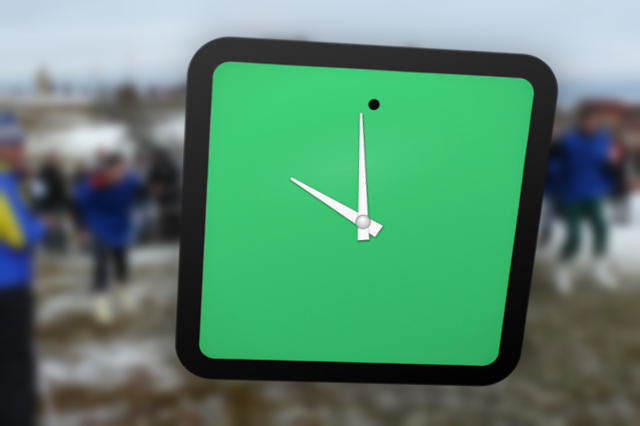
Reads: 9:59
